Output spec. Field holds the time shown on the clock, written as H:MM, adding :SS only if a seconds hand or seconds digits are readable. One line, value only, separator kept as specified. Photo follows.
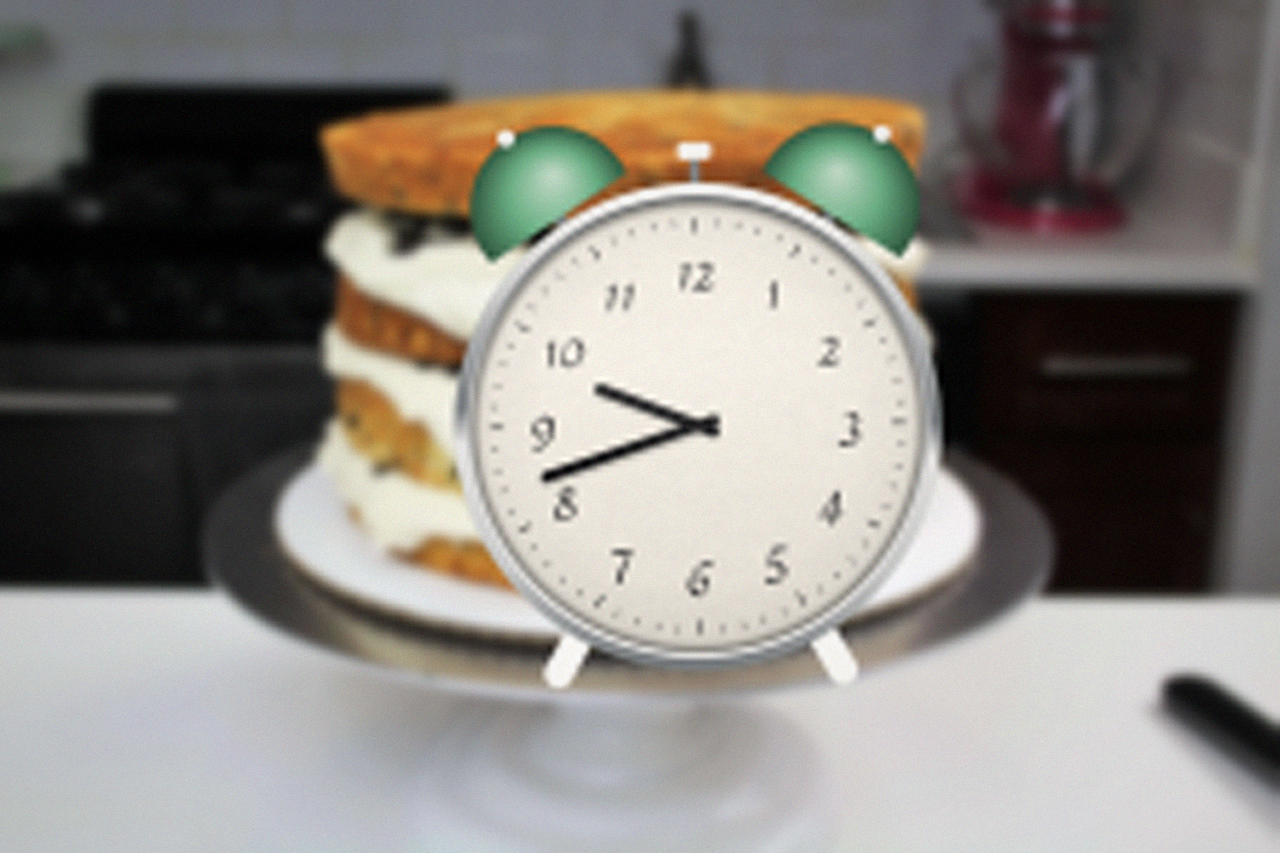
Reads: 9:42
